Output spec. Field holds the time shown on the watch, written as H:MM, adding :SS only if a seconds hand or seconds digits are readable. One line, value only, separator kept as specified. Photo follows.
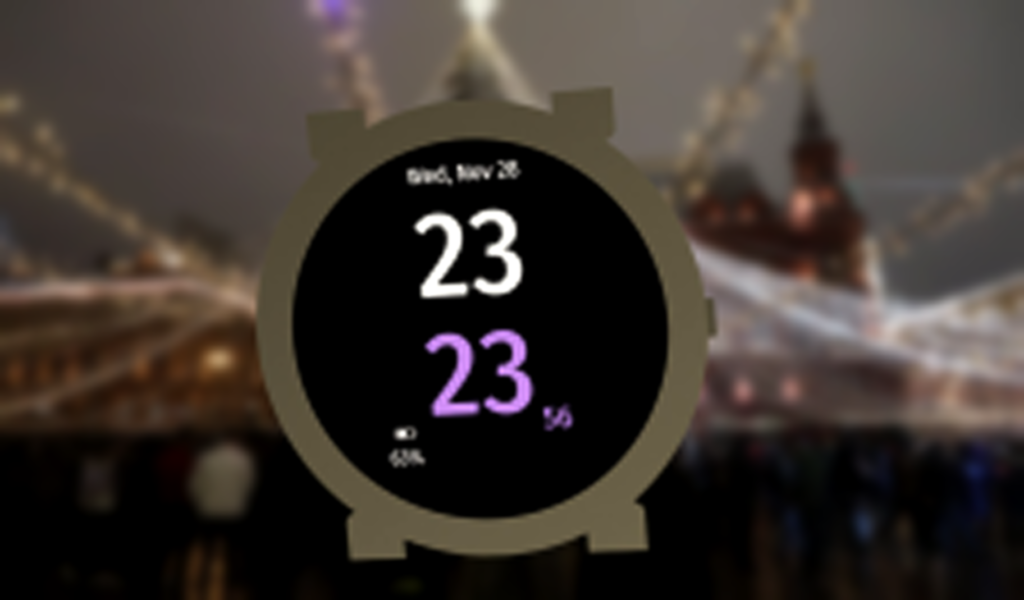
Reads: 23:23
